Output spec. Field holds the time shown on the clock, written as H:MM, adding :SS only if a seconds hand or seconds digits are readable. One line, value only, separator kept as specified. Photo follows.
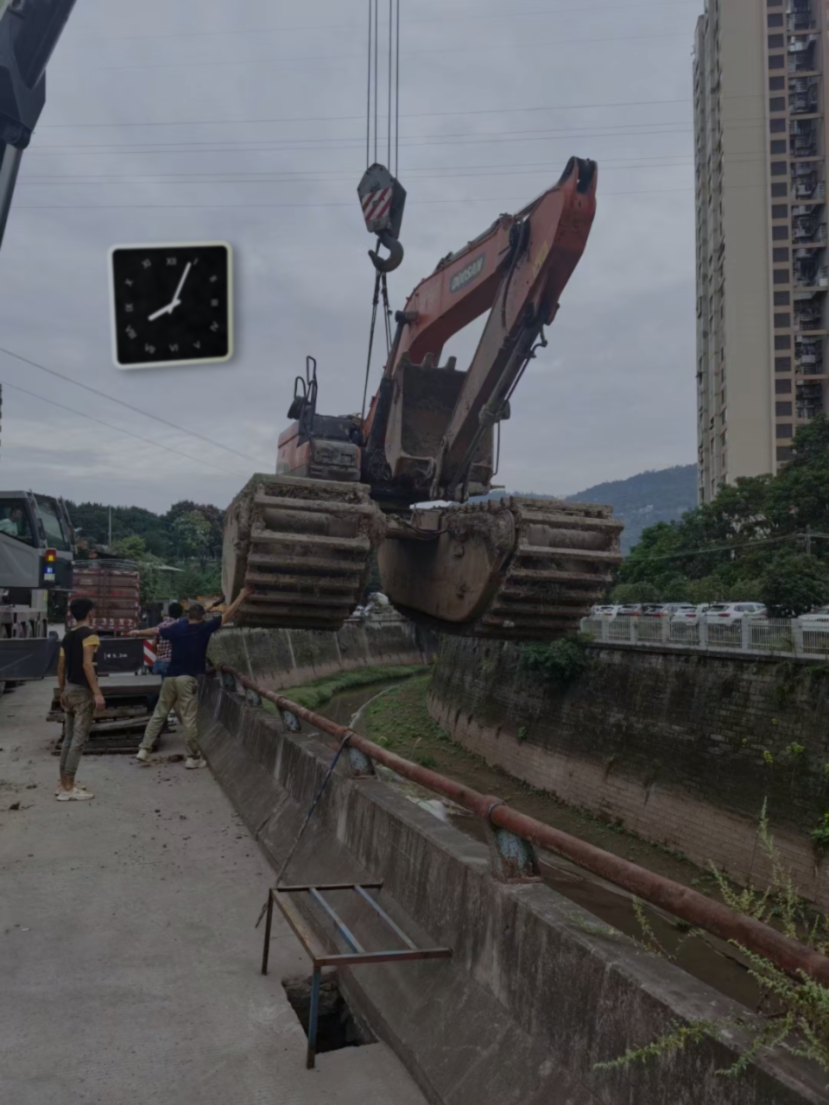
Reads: 8:04
